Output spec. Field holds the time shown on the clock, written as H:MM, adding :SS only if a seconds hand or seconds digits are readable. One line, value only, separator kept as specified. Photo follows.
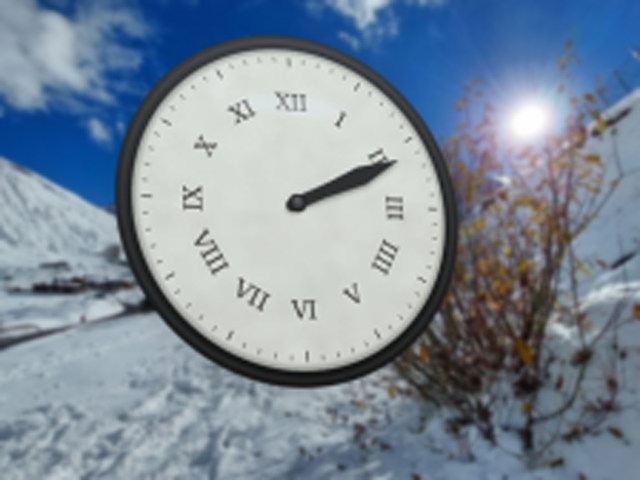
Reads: 2:11
